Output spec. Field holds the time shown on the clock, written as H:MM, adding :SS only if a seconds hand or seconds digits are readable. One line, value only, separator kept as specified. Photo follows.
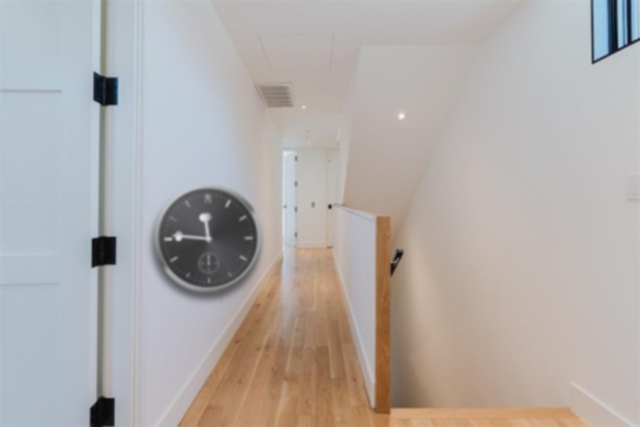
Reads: 11:46
